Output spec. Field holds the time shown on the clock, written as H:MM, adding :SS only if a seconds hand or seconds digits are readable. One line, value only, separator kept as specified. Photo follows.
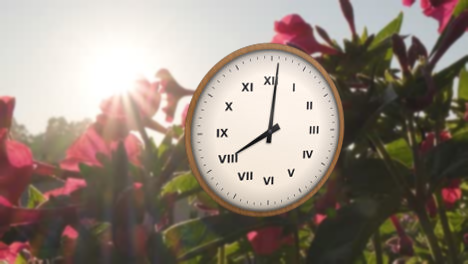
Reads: 8:01
